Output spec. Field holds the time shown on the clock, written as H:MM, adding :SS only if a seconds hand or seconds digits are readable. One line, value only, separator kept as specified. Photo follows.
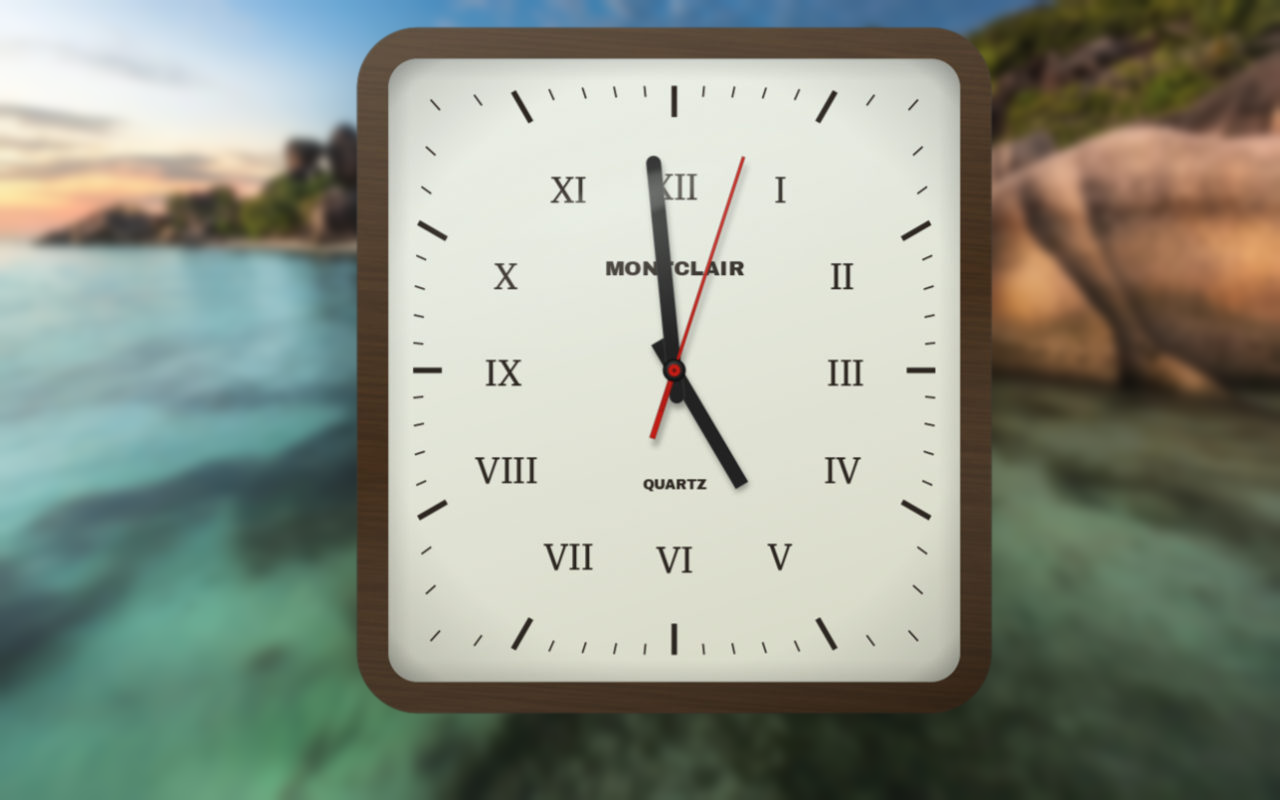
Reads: 4:59:03
